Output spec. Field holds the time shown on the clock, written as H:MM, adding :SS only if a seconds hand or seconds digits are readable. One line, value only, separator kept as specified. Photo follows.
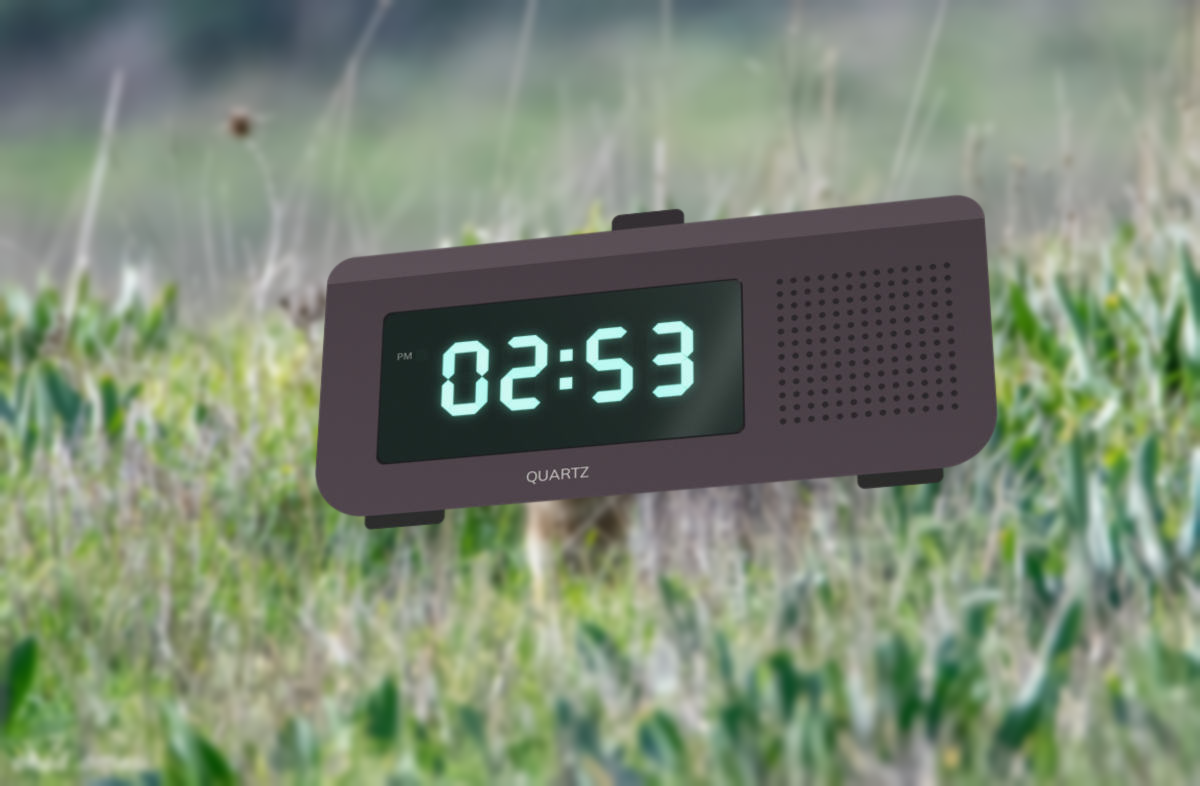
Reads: 2:53
